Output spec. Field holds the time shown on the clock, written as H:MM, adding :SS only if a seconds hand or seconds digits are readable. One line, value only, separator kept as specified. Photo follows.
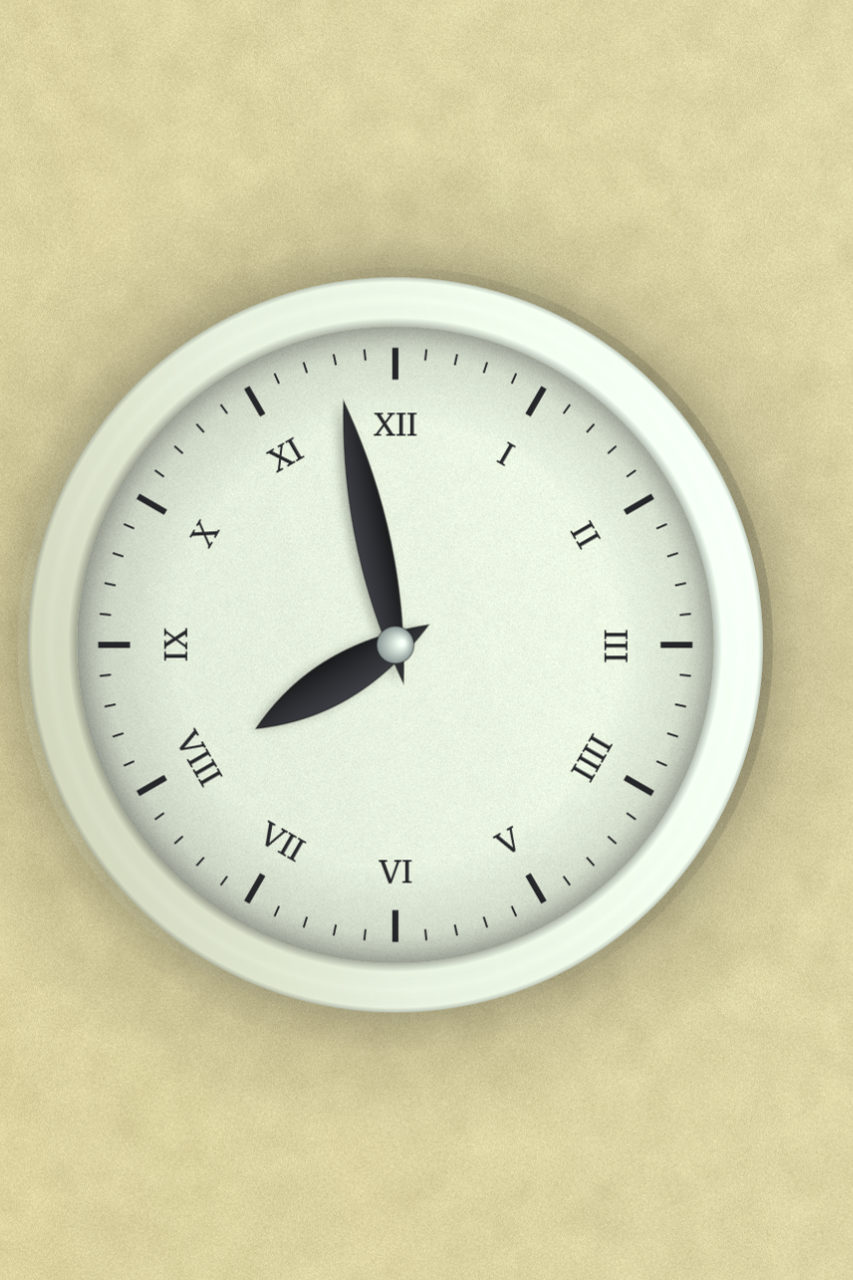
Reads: 7:58
